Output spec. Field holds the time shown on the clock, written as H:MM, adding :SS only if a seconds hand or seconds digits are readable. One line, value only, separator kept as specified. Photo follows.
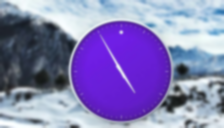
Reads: 4:55
